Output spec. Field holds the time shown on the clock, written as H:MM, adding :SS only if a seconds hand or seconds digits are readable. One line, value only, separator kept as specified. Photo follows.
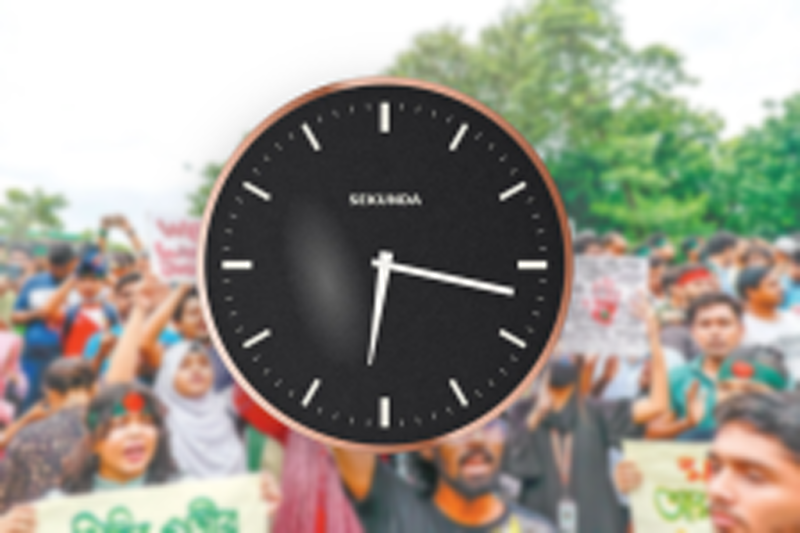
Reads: 6:17
